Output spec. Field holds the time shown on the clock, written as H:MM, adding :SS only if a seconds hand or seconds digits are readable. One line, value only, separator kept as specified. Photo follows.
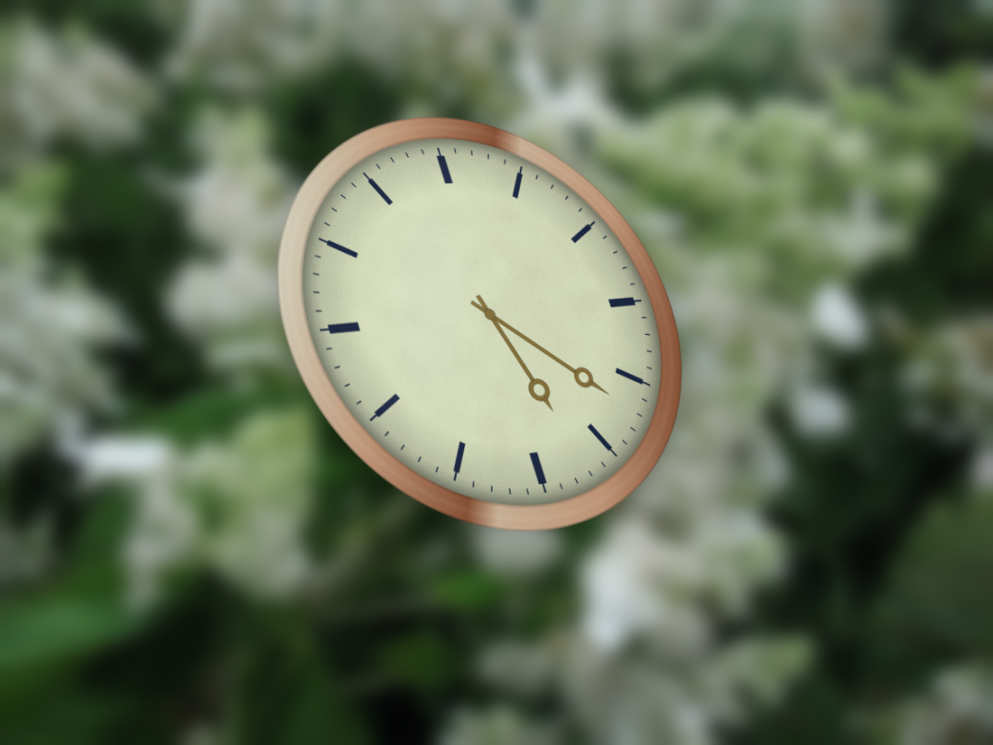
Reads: 5:22
